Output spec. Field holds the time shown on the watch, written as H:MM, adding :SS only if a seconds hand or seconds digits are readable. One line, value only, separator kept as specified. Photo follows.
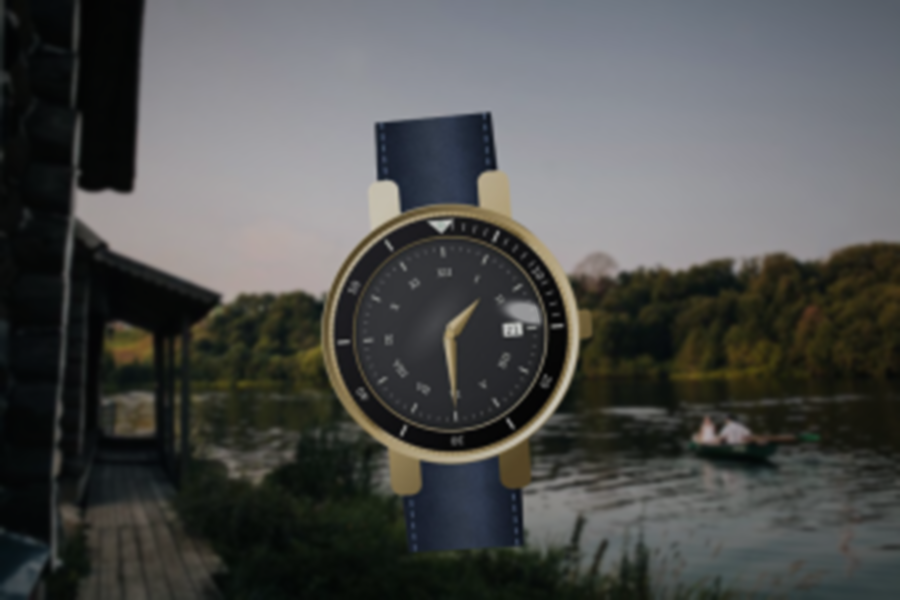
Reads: 1:30
